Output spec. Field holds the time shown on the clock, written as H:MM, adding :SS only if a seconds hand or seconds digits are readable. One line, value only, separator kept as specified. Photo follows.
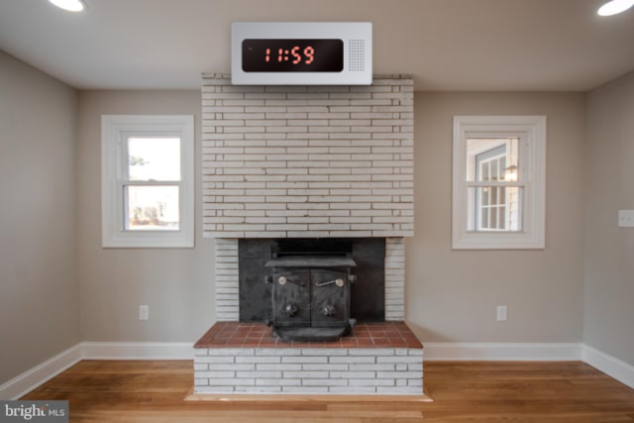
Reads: 11:59
